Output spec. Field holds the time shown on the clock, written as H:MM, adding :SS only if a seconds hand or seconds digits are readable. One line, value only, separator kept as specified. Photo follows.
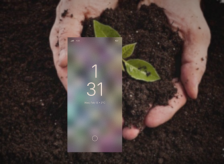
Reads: 1:31
